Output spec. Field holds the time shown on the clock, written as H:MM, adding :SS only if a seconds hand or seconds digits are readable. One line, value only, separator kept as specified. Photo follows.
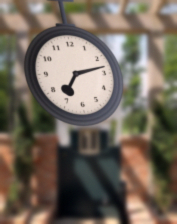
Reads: 7:13
